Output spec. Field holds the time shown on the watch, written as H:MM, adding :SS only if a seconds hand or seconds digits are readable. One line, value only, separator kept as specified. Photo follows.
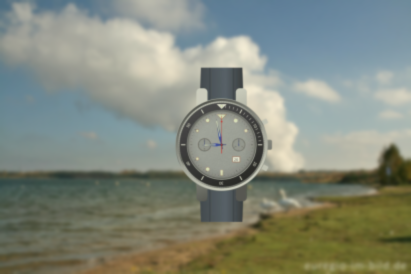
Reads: 8:58
